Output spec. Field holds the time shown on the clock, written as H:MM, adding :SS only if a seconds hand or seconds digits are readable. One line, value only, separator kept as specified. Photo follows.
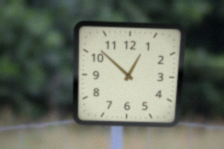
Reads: 12:52
